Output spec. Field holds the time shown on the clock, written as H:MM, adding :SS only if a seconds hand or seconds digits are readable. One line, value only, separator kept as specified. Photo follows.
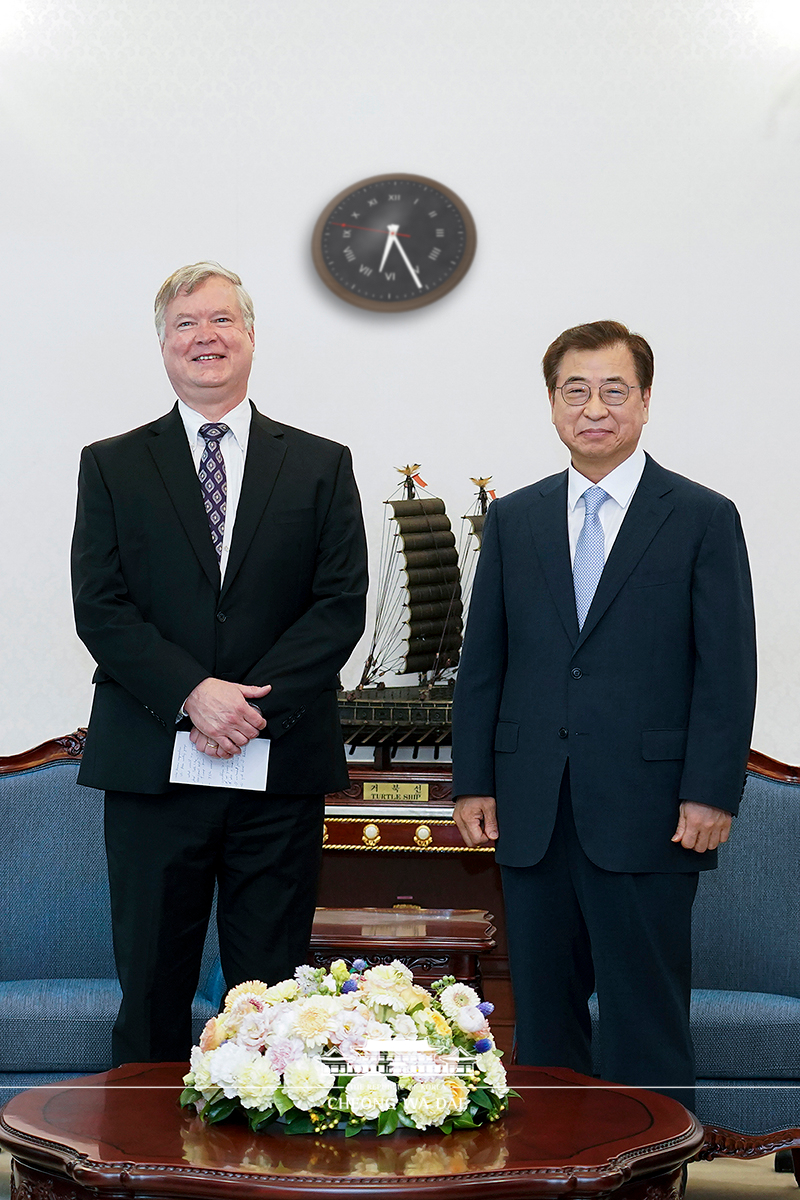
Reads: 6:25:47
